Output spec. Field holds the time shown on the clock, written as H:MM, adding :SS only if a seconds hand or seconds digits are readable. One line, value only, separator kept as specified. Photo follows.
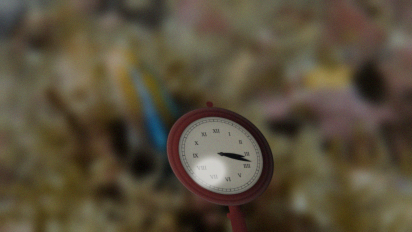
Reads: 3:18
